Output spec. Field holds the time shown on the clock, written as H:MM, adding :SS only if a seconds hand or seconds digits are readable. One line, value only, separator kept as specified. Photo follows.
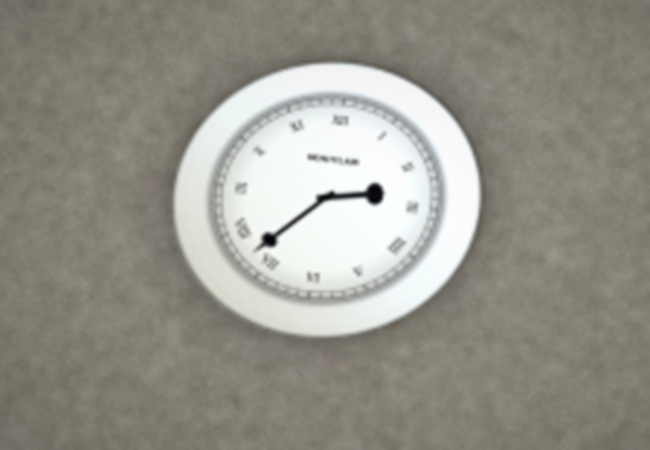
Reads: 2:37
